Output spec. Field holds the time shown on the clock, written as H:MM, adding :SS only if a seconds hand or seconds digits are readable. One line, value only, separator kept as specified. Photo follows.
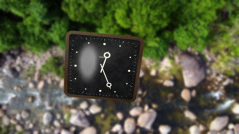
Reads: 12:26
